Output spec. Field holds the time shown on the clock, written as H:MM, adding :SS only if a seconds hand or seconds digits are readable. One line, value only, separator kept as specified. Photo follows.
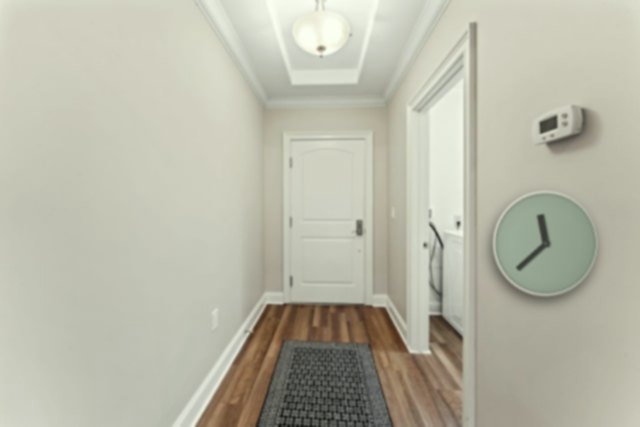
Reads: 11:38
